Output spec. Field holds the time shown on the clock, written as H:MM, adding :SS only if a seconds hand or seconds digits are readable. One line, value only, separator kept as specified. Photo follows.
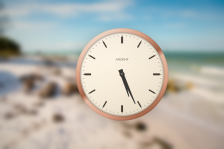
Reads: 5:26
